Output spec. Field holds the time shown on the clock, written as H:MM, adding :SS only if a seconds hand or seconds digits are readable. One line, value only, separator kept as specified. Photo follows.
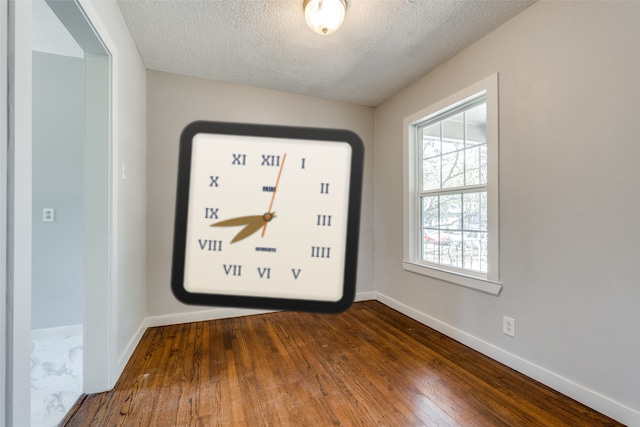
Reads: 7:43:02
